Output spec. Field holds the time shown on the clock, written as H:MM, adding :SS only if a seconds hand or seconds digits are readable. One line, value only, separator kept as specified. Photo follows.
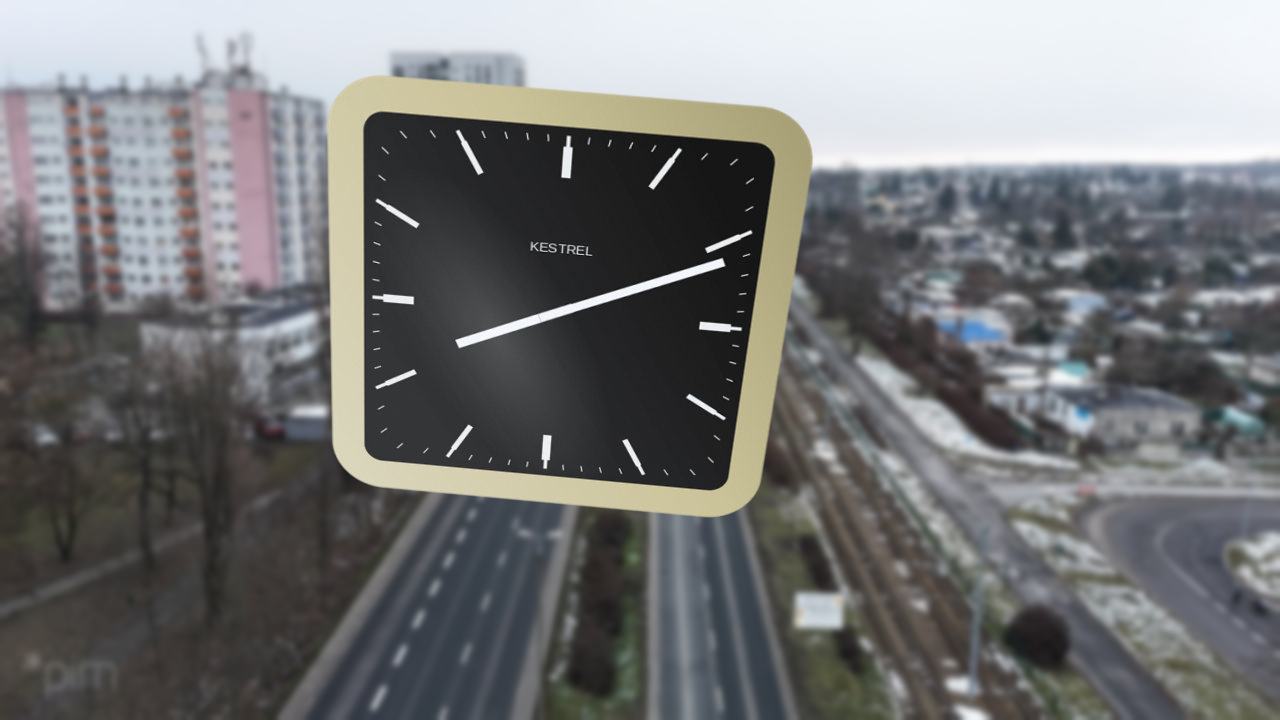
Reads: 8:11
